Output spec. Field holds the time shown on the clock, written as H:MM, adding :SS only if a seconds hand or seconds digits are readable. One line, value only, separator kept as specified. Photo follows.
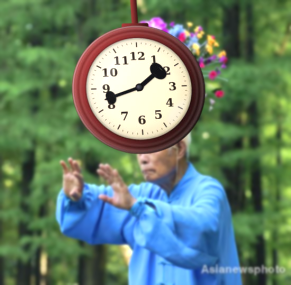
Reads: 1:42
